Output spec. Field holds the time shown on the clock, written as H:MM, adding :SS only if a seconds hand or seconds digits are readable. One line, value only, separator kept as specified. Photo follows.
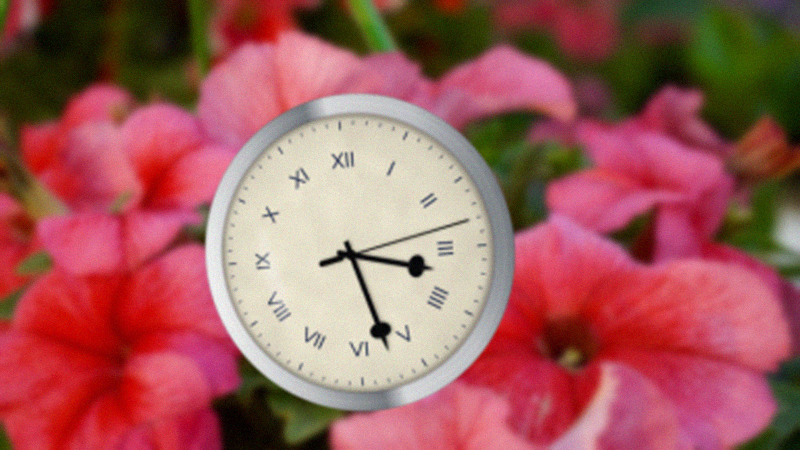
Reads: 3:27:13
